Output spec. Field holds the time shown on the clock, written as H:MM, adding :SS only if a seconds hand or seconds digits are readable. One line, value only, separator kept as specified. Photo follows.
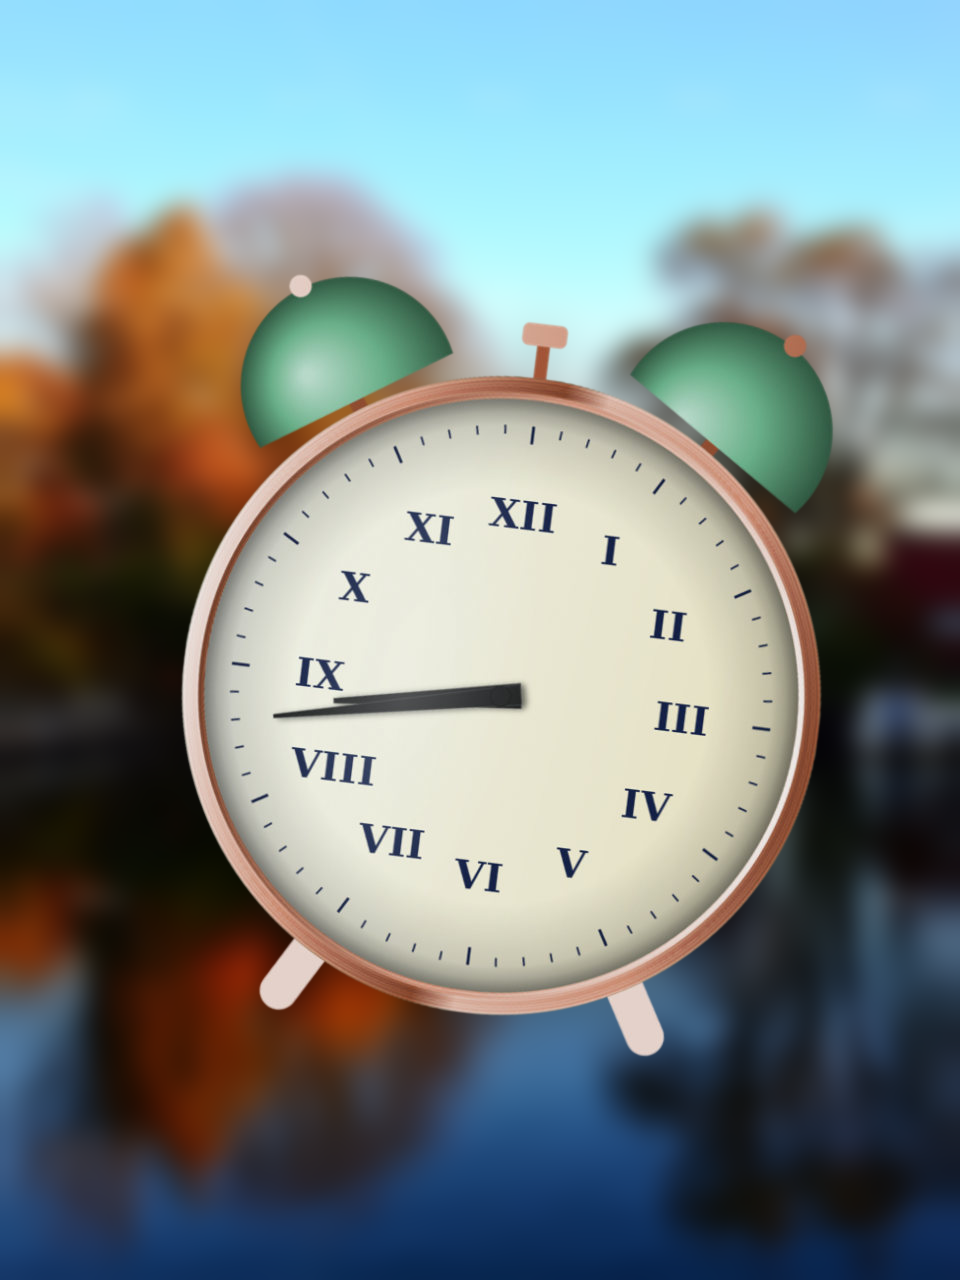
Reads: 8:43
